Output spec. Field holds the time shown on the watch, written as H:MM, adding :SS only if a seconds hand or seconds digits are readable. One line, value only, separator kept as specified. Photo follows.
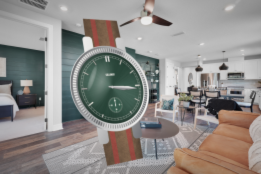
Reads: 3:16
